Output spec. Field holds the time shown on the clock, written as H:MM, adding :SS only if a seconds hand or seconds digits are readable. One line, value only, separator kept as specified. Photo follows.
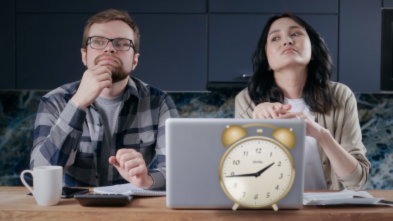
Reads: 1:44
